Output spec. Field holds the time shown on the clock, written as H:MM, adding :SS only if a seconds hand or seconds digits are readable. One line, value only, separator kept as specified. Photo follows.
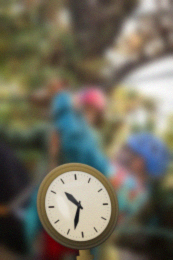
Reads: 10:33
